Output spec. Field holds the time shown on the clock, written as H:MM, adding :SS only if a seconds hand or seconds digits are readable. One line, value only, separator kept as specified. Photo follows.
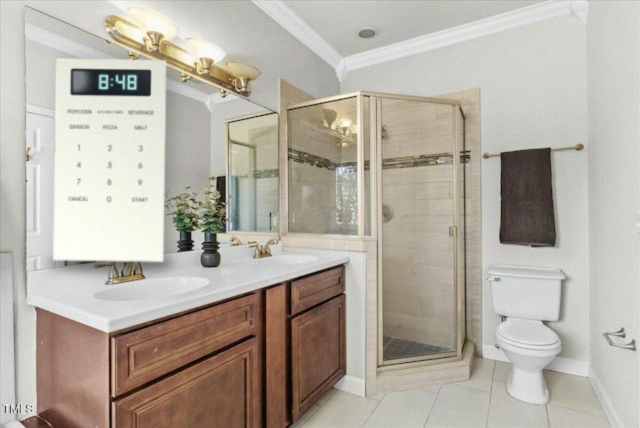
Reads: 8:48
